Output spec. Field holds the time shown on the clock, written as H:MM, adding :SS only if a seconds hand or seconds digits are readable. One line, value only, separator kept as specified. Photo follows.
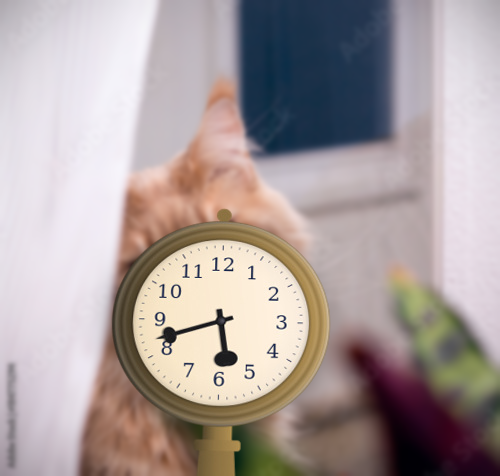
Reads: 5:42
